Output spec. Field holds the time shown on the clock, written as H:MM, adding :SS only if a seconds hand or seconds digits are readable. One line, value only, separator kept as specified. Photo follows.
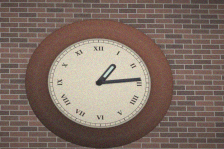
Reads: 1:14
